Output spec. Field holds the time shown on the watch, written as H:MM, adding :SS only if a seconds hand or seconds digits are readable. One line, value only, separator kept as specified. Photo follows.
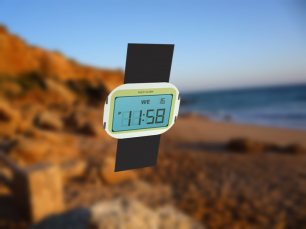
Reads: 11:58
